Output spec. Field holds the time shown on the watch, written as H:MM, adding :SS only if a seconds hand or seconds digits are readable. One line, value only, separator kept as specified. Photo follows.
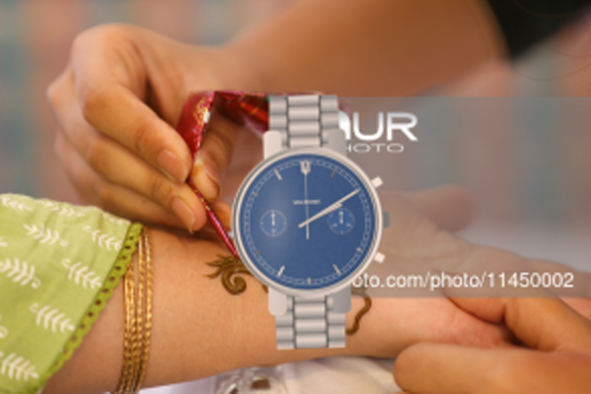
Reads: 2:10
